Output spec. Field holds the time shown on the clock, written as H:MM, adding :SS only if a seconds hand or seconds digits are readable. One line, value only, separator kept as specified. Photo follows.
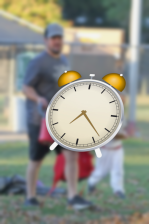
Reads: 7:23
